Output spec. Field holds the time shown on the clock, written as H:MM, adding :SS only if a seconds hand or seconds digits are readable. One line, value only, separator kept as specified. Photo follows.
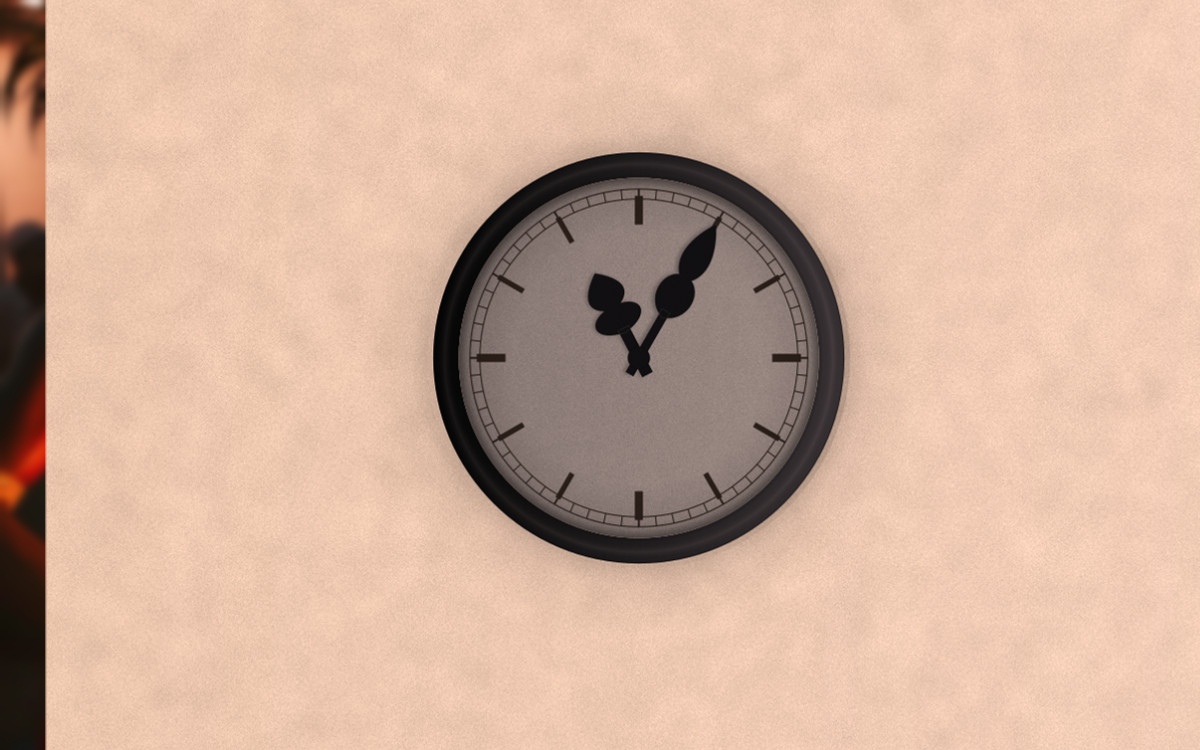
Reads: 11:05
